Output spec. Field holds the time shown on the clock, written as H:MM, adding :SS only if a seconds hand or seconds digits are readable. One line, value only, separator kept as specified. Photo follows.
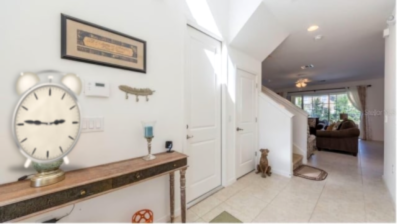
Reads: 2:46
